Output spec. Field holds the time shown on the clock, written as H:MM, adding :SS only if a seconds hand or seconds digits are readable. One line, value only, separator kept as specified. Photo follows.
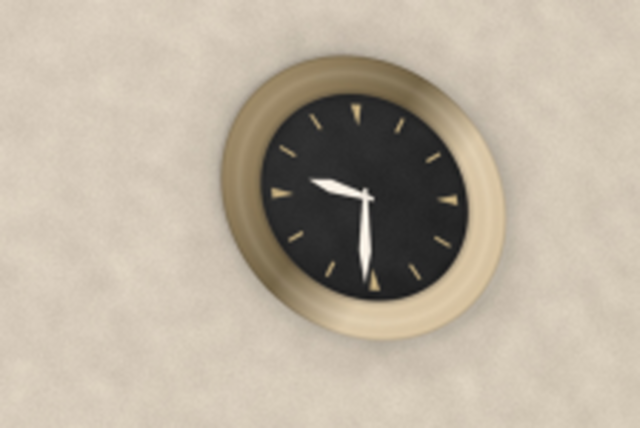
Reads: 9:31
